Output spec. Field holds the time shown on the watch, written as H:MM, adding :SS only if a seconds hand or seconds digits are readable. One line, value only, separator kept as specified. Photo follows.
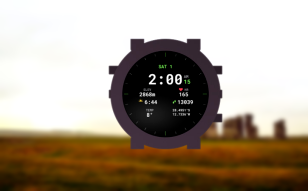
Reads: 2:00
